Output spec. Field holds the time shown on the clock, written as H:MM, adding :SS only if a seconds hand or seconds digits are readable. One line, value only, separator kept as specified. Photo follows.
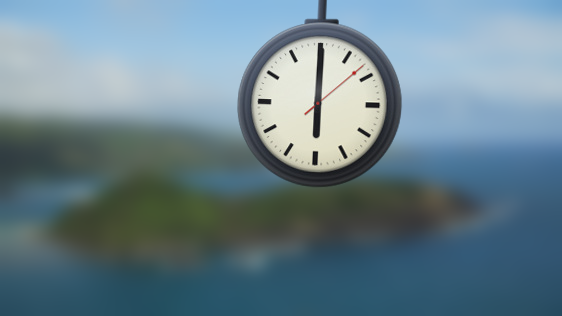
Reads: 6:00:08
